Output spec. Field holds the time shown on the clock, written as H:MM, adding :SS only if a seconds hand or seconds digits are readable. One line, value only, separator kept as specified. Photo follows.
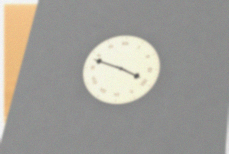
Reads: 3:48
